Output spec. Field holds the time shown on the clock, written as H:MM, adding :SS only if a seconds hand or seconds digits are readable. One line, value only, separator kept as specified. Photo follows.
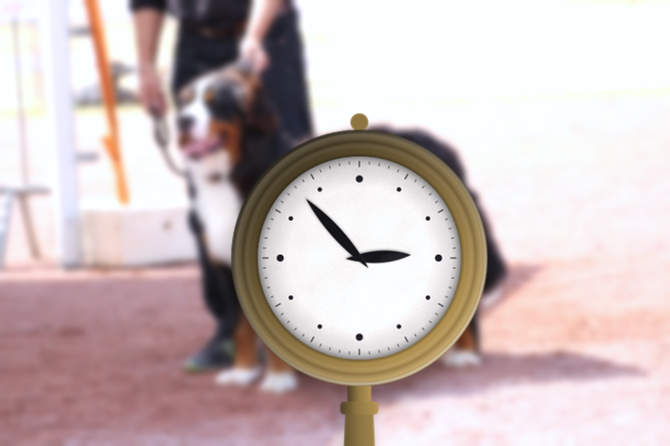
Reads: 2:53
